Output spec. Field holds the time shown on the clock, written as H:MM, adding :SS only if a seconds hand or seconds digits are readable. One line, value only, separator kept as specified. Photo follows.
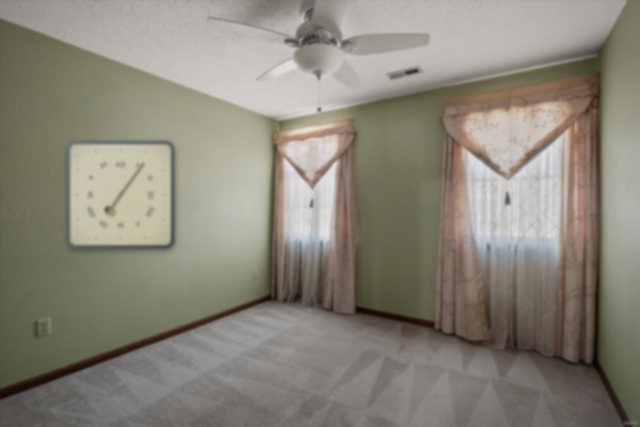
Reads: 7:06
